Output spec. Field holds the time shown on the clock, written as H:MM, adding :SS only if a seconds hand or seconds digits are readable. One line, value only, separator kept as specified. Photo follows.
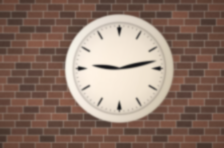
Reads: 9:13
